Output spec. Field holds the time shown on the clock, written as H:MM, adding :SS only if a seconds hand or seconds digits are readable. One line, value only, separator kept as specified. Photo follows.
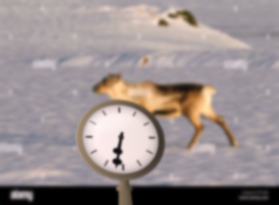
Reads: 6:32
